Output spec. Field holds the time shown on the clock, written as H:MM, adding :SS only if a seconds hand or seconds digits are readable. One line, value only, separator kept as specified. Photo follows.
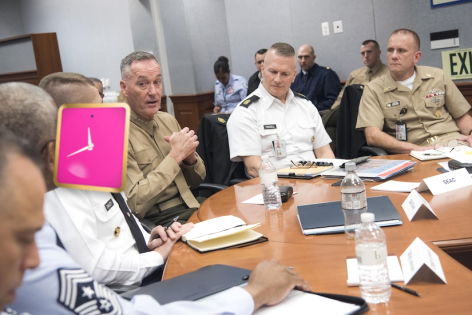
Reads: 11:41
